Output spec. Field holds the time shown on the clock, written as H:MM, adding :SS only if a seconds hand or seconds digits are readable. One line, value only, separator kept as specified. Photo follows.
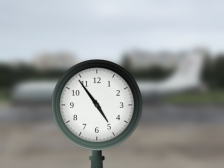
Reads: 4:54
